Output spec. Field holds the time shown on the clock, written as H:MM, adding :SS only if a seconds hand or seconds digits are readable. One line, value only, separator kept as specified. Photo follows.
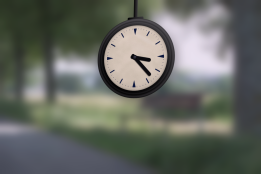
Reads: 3:23
